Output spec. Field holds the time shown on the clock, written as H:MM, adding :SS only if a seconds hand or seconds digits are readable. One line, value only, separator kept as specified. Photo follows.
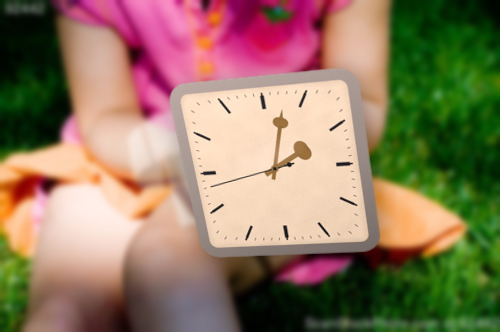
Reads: 2:02:43
